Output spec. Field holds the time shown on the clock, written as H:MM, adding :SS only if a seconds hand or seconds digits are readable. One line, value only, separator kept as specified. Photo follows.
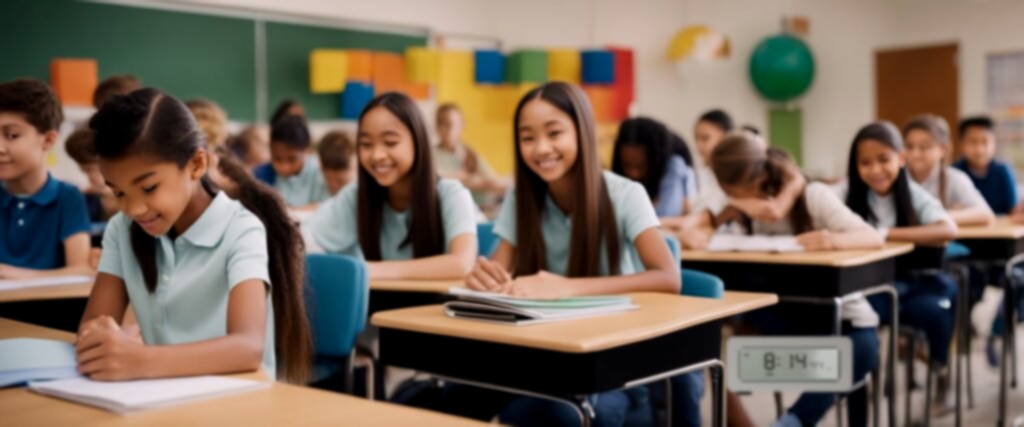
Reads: 8:14
